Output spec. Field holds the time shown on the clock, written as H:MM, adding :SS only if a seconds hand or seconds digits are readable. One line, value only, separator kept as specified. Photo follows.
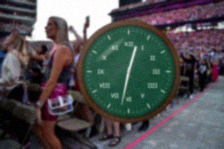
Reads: 12:32
